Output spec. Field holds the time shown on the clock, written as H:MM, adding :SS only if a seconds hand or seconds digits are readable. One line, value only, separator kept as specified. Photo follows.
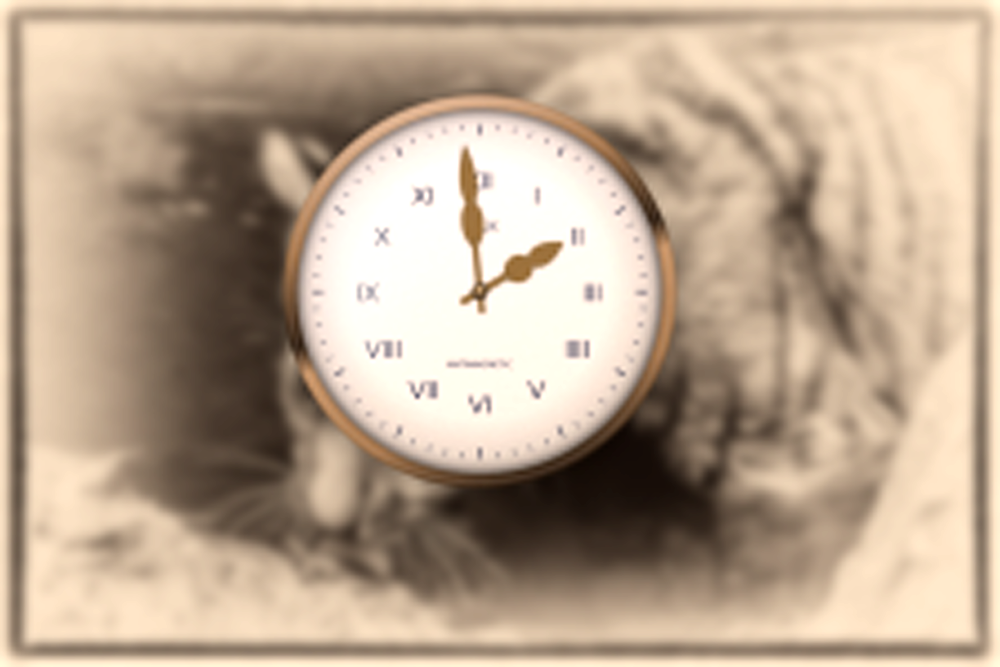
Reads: 1:59
